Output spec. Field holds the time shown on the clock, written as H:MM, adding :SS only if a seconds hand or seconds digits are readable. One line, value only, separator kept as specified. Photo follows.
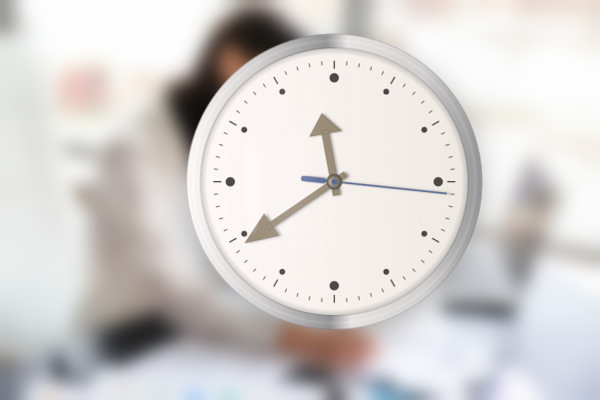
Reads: 11:39:16
